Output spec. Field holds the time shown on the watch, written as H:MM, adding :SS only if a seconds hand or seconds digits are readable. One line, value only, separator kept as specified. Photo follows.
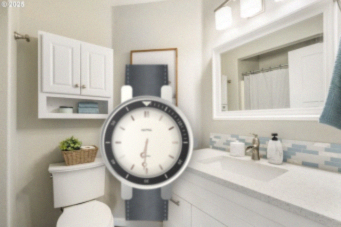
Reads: 6:31
